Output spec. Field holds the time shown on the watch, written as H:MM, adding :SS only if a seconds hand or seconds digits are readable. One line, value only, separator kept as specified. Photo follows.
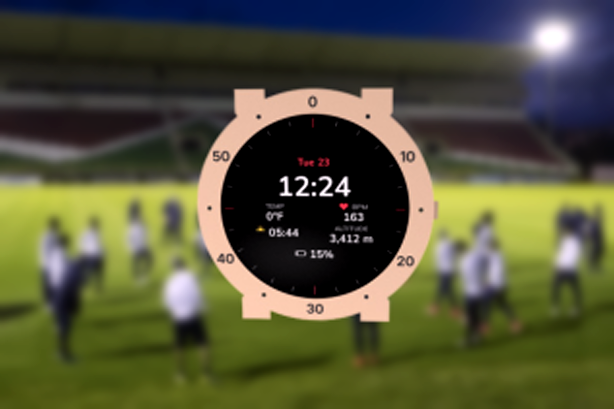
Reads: 12:24
